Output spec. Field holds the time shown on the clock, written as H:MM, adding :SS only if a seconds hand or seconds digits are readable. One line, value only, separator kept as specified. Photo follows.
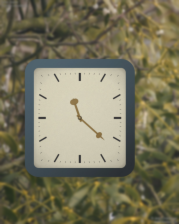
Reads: 11:22
